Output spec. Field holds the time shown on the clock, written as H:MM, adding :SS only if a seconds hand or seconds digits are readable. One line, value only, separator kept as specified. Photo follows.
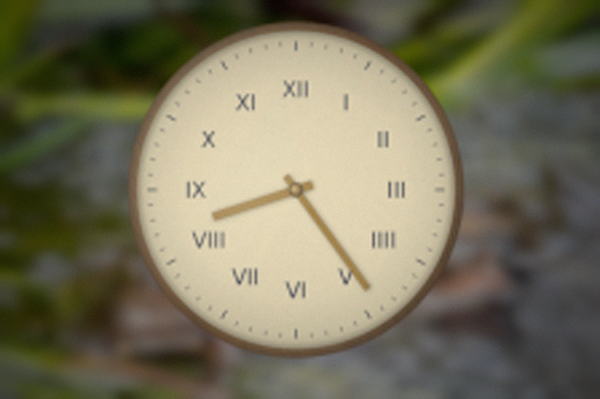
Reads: 8:24
